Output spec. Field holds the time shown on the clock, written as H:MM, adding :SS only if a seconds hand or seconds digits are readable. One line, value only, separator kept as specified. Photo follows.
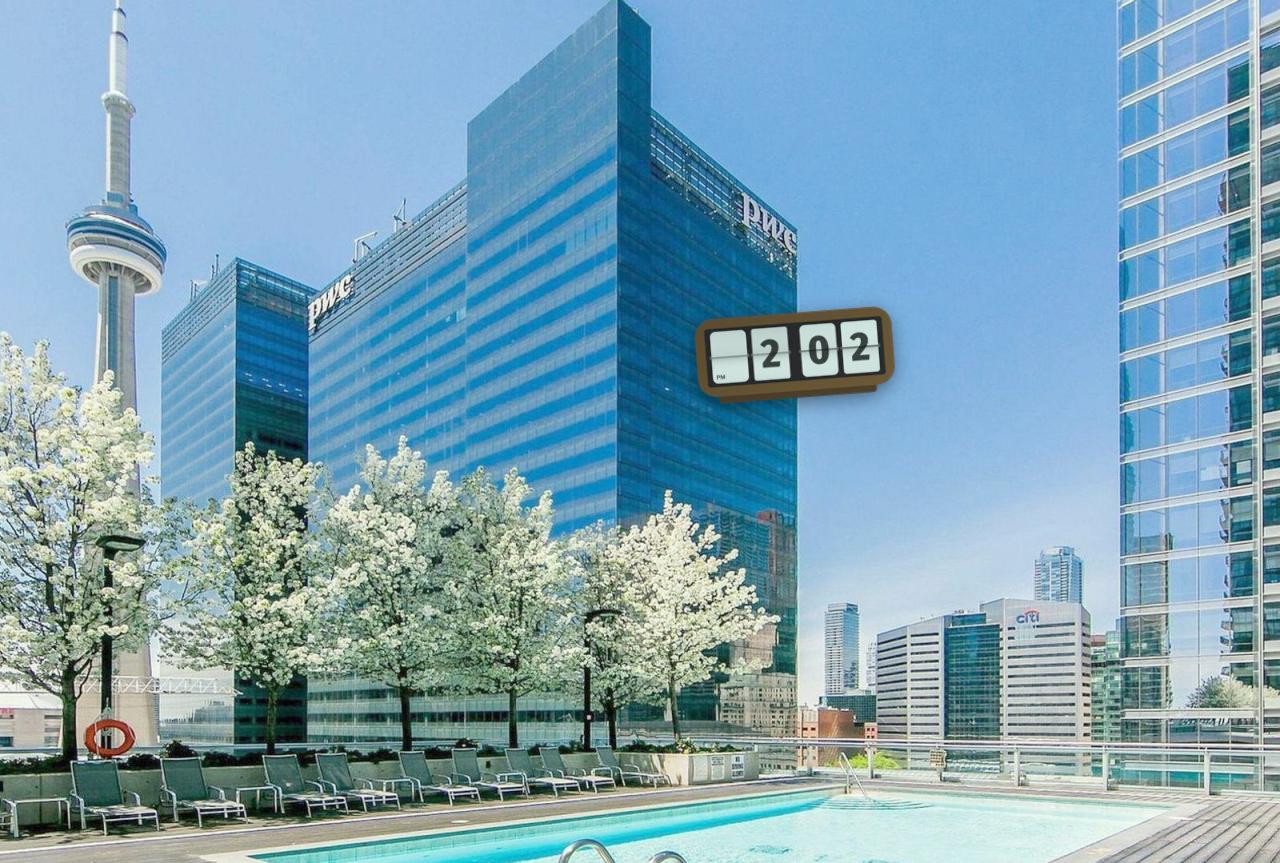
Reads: 2:02
